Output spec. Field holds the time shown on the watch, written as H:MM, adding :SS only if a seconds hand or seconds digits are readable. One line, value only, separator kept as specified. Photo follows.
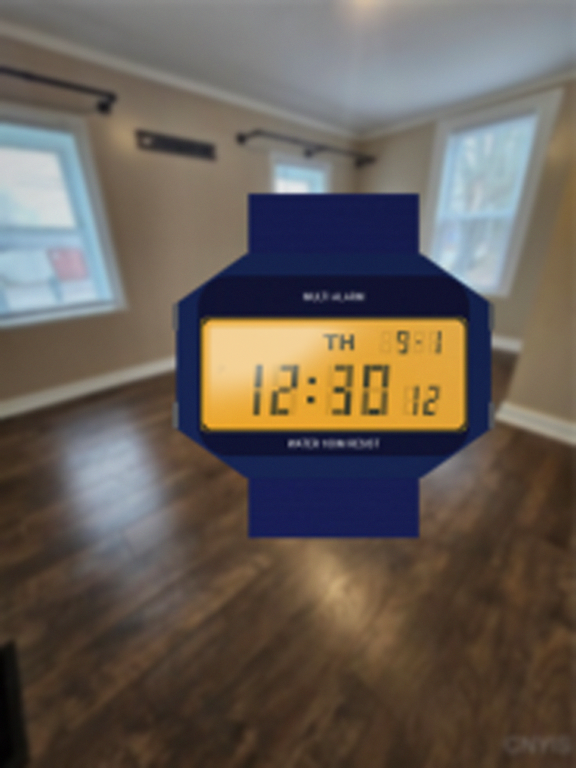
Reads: 12:30:12
